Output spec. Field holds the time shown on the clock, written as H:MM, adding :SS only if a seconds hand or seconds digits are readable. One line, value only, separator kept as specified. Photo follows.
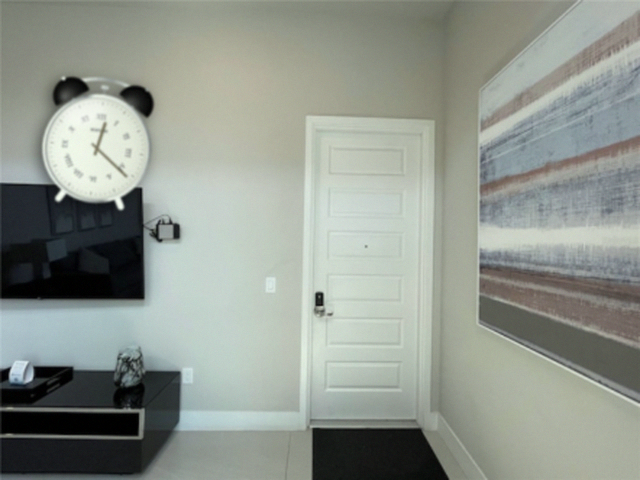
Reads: 12:21
